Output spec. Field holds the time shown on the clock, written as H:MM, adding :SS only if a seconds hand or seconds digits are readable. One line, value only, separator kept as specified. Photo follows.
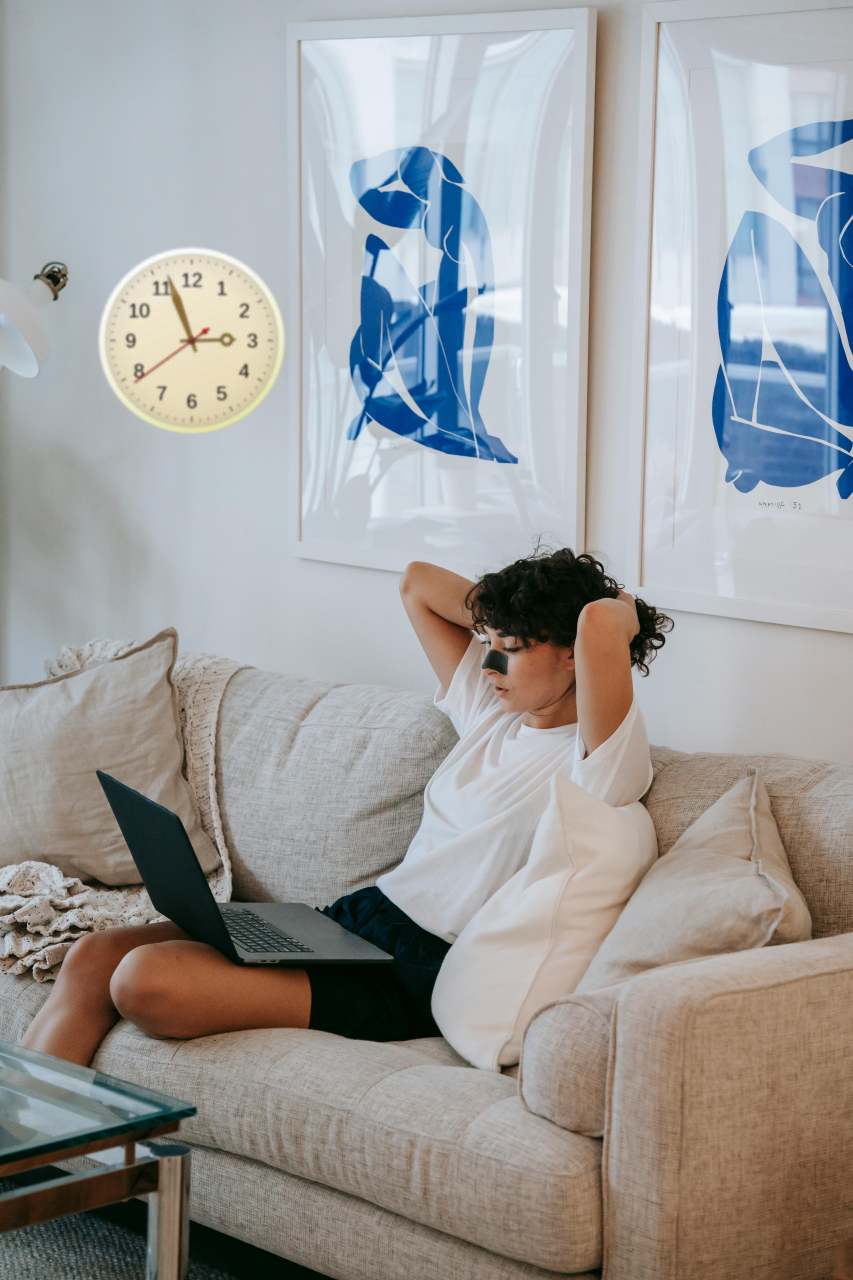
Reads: 2:56:39
